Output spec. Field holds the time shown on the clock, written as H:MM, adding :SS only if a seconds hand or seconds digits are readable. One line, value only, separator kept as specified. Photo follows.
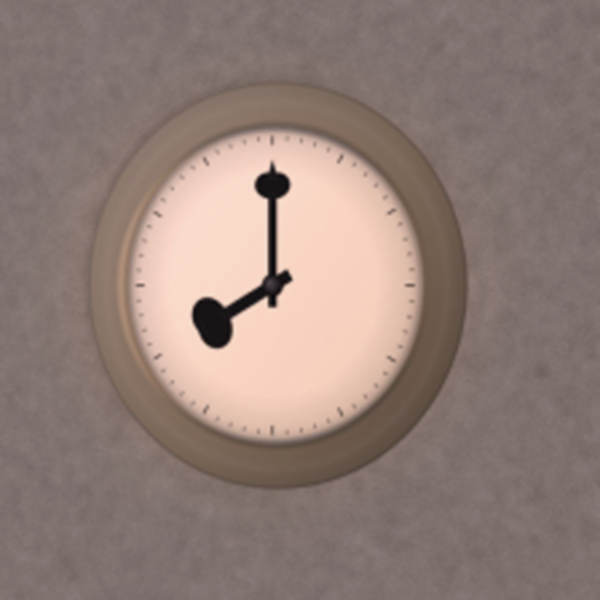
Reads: 8:00
